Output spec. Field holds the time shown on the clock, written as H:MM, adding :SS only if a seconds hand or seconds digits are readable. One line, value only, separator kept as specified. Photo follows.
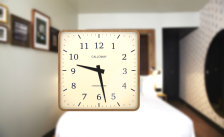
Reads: 9:28
